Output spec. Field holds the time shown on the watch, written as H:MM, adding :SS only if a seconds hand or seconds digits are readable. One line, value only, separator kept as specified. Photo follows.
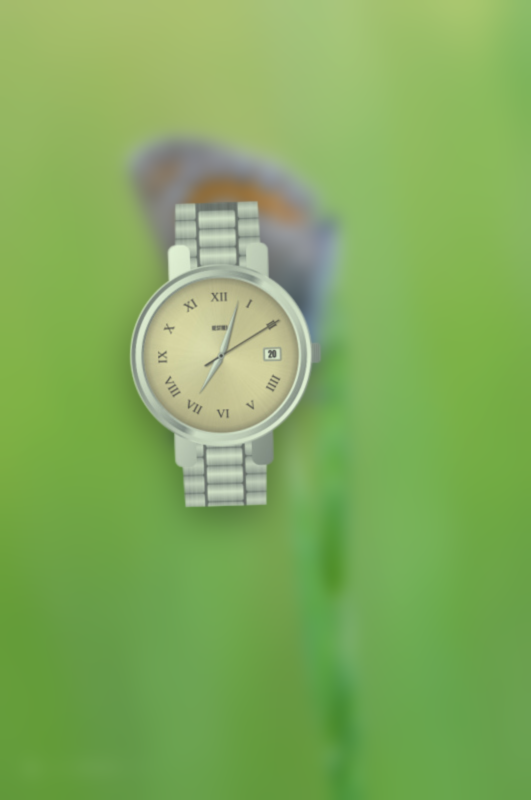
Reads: 7:03:10
